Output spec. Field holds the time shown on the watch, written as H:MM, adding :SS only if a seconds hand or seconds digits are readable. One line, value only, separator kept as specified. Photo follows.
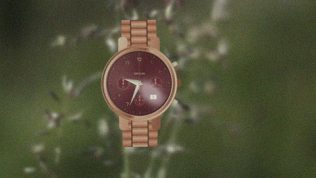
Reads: 9:34
